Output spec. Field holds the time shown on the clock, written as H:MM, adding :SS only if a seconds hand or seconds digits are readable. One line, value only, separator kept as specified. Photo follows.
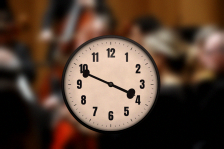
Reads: 3:49
